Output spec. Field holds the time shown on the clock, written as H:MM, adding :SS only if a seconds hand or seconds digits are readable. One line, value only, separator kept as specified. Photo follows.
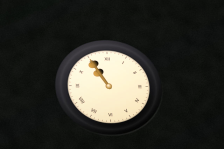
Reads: 10:55
